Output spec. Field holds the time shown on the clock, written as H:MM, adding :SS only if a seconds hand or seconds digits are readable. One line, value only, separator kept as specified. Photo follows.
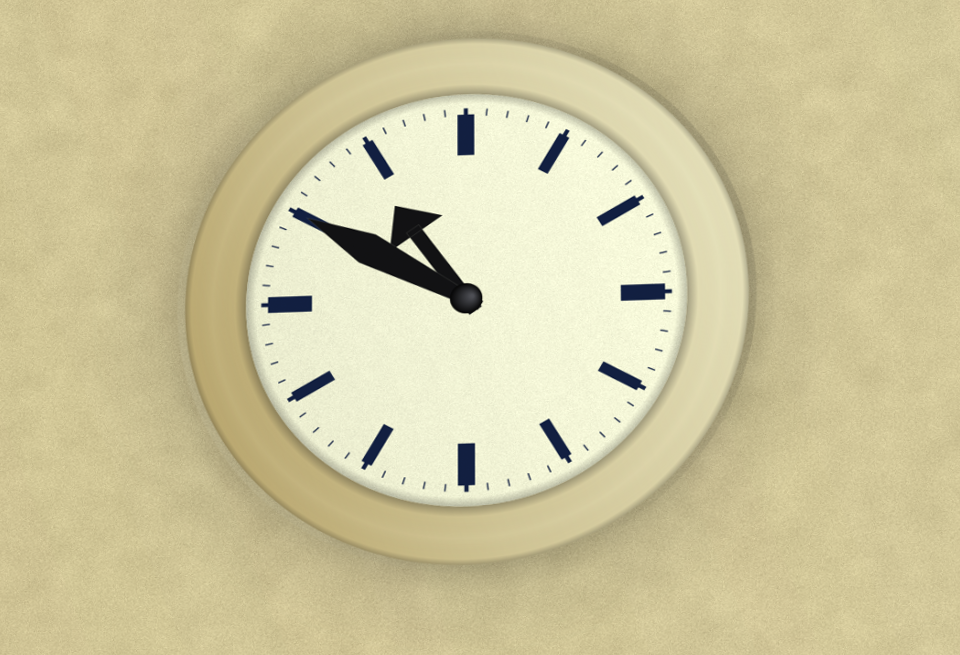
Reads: 10:50
